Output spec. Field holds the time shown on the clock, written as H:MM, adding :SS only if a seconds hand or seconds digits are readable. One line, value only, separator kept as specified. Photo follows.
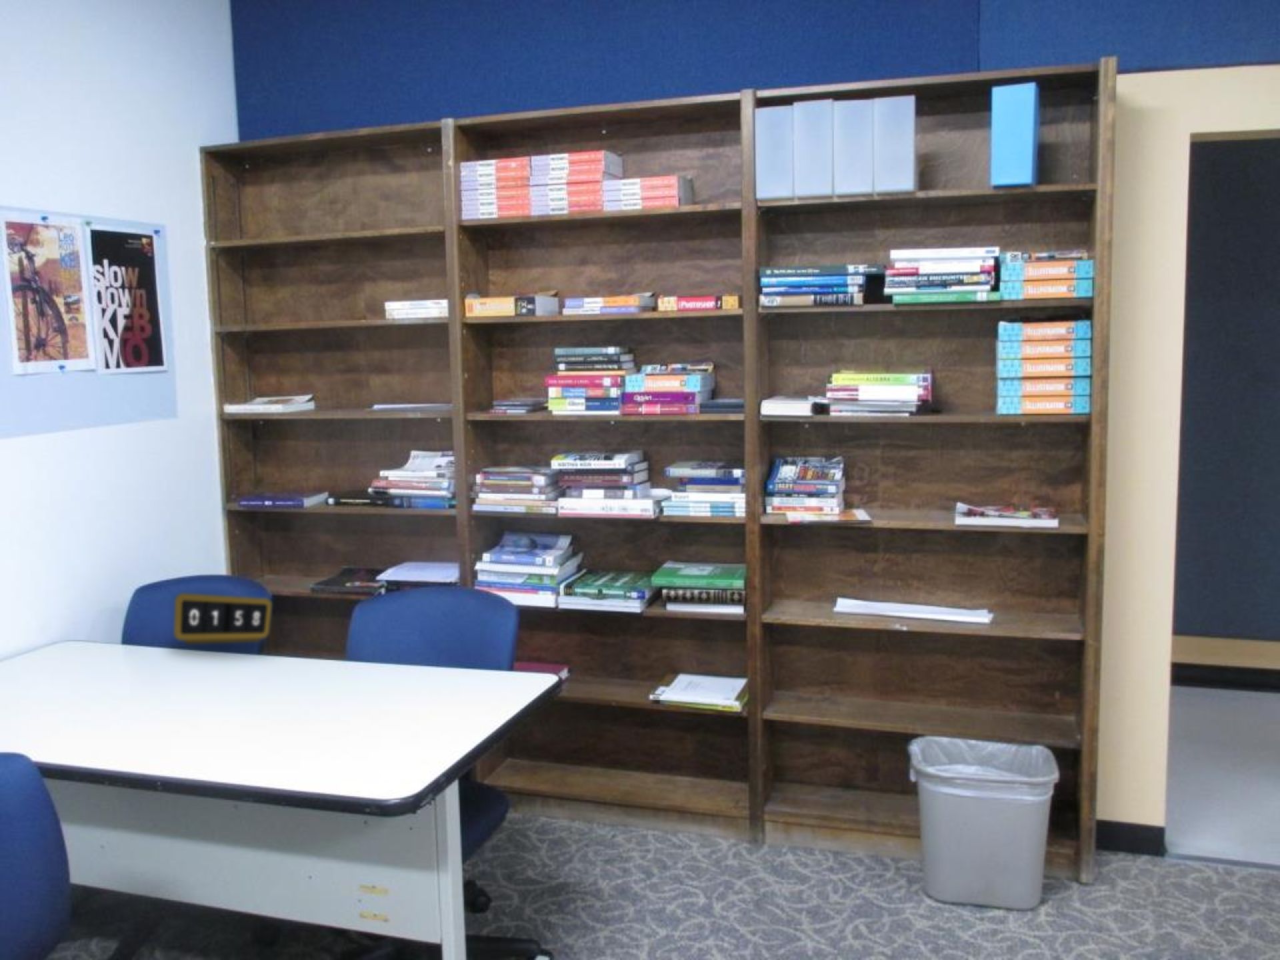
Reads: 1:58
